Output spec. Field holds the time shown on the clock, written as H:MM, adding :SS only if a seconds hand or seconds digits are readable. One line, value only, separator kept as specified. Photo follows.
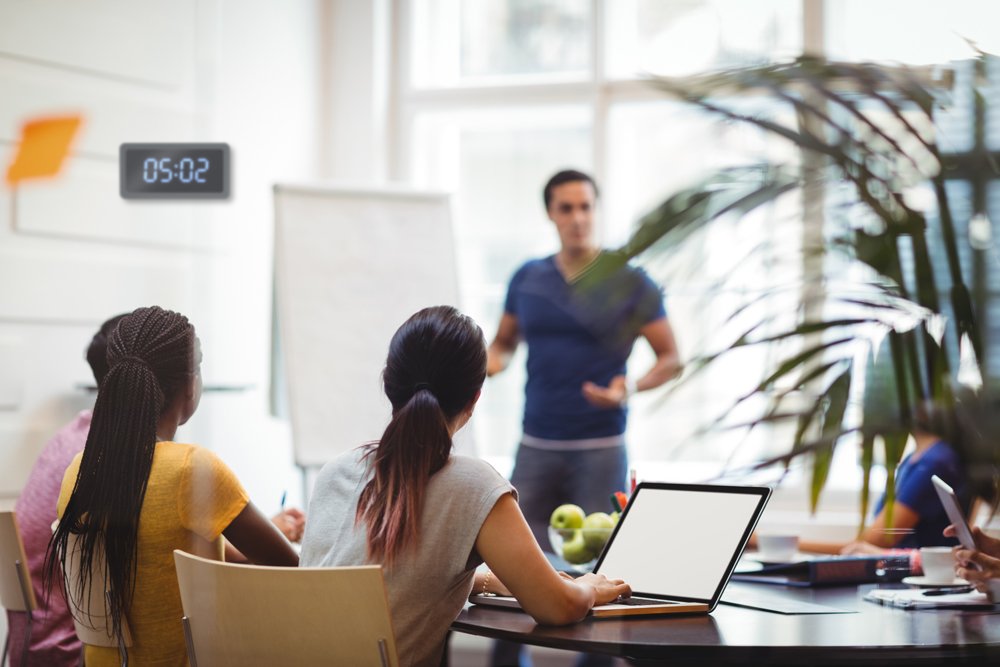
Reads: 5:02
